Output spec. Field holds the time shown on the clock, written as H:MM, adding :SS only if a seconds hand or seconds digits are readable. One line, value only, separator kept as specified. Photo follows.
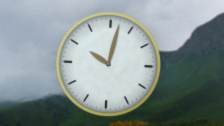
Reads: 10:02
